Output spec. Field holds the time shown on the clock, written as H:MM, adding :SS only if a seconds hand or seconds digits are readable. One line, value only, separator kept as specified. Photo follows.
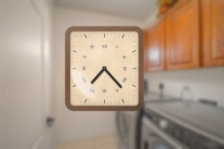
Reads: 7:23
